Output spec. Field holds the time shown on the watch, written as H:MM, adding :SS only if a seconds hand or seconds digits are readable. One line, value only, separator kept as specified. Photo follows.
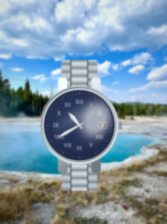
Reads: 10:40
